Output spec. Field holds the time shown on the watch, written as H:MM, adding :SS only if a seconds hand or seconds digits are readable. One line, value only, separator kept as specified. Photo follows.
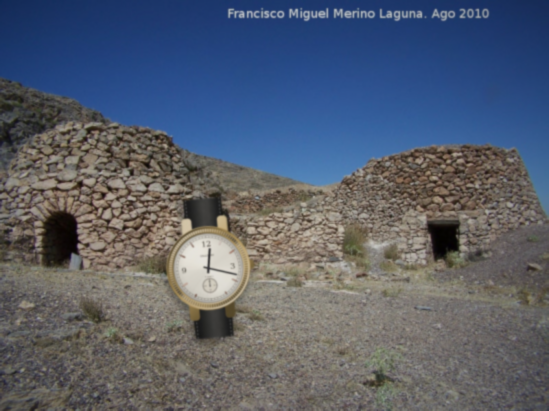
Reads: 12:18
